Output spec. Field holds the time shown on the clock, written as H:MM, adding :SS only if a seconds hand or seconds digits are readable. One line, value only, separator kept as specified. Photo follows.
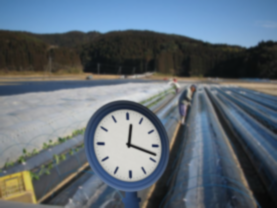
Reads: 12:18
